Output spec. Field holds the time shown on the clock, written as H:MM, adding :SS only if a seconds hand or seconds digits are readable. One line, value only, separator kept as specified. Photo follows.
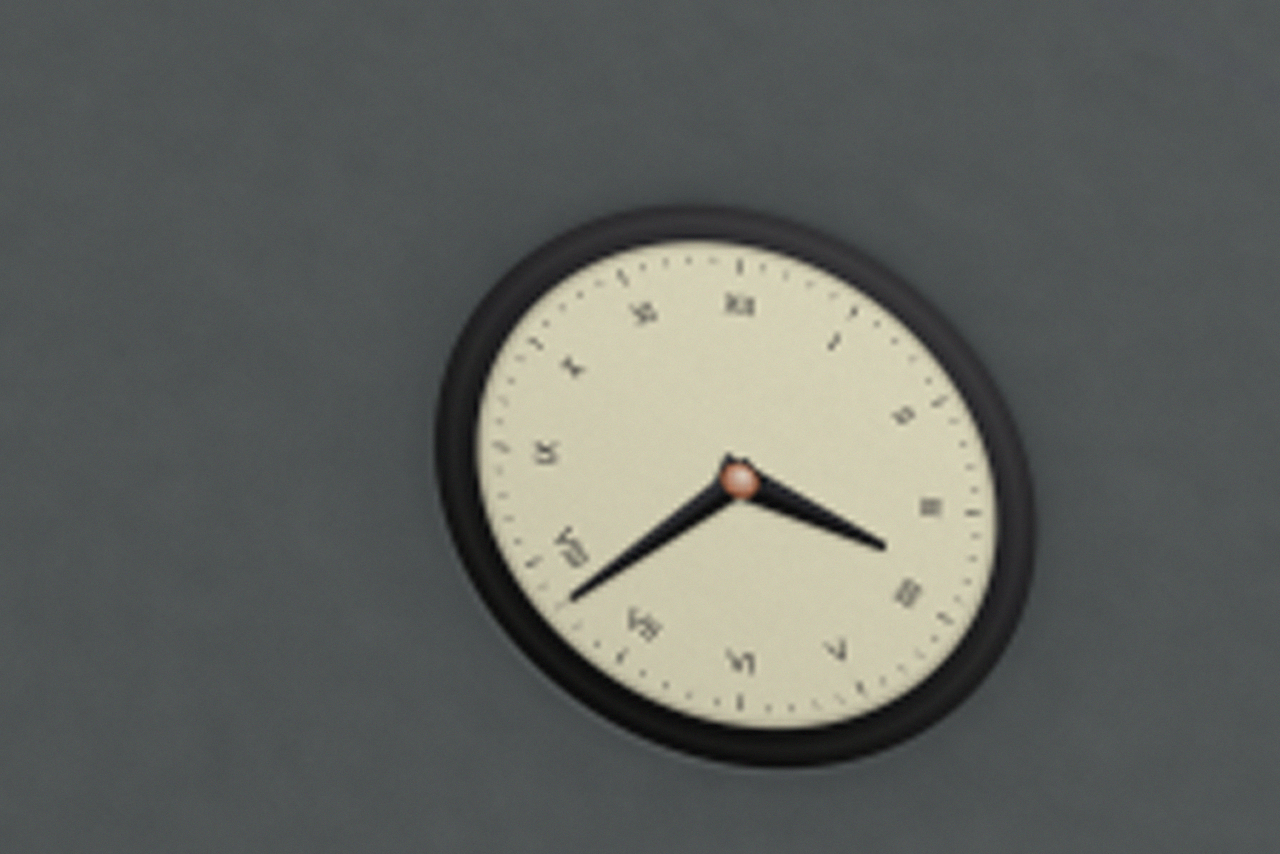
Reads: 3:38
